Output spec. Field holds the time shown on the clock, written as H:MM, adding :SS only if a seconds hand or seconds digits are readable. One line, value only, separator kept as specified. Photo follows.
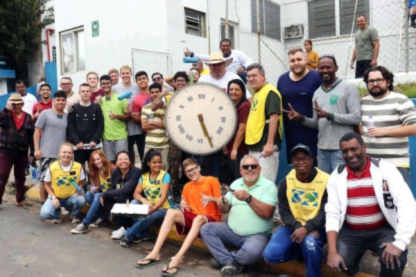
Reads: 5:26
